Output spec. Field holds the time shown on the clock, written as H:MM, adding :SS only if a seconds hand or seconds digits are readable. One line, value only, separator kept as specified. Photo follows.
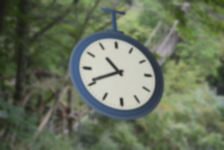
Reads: 10:41
